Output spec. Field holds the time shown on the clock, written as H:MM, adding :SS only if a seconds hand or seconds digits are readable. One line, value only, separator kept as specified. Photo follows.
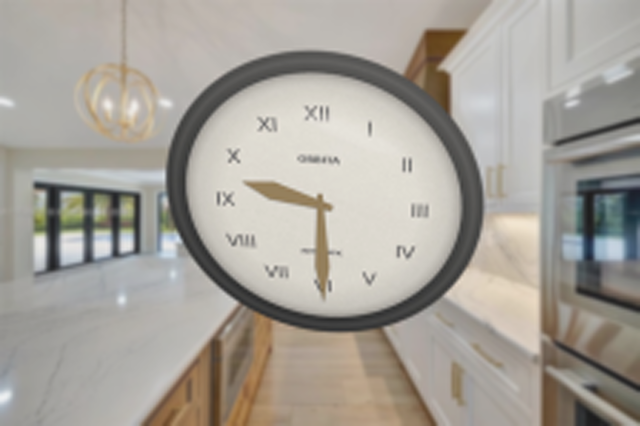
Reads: 9:30
